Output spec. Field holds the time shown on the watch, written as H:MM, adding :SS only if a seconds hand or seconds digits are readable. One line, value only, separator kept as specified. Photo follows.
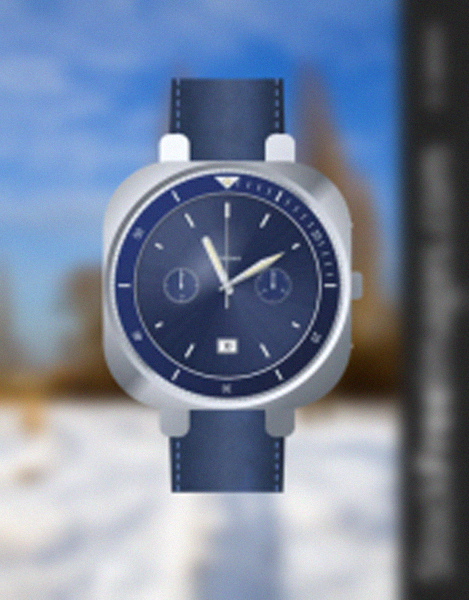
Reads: 11:10
